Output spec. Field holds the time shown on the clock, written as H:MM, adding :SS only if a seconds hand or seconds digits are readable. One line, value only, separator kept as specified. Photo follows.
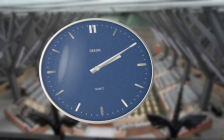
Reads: 2:10
